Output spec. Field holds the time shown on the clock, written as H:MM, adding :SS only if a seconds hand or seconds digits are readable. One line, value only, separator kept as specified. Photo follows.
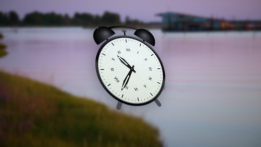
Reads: 10:36
